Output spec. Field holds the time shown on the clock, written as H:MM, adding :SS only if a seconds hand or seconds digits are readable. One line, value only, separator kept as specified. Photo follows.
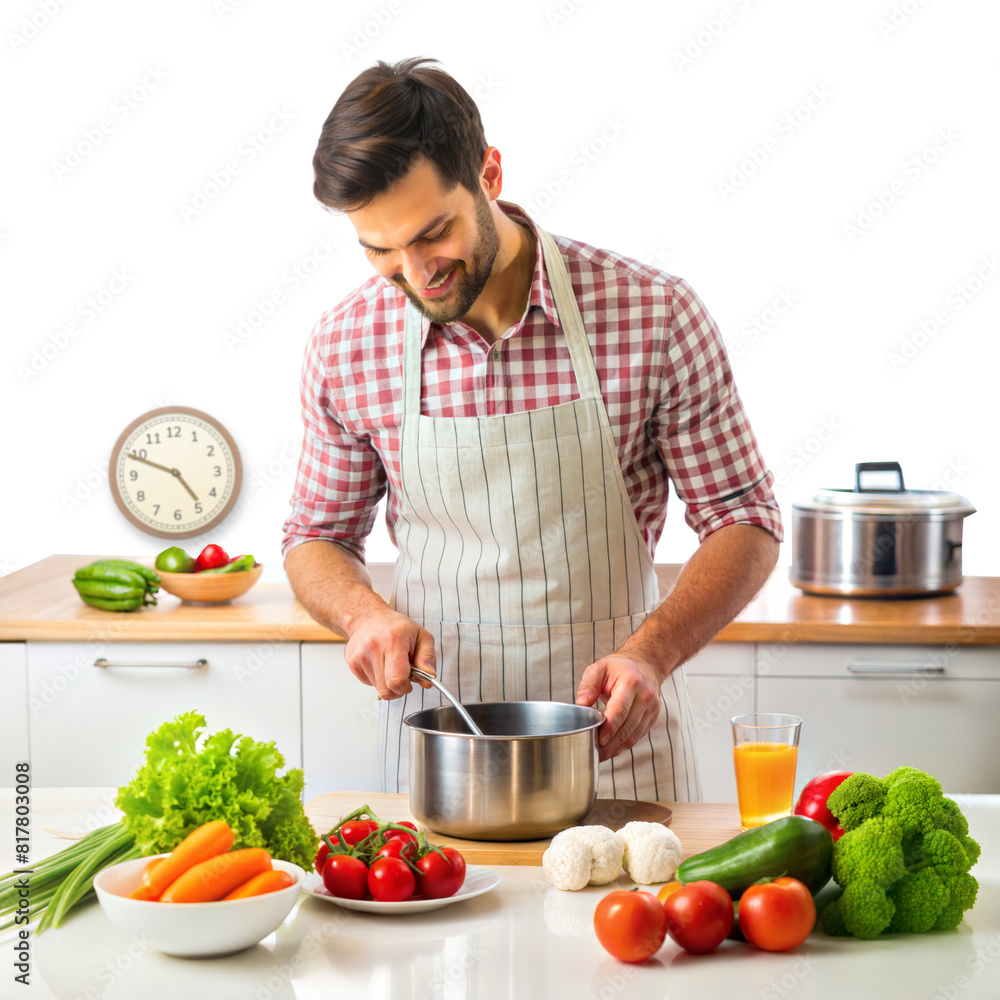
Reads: 4:49
